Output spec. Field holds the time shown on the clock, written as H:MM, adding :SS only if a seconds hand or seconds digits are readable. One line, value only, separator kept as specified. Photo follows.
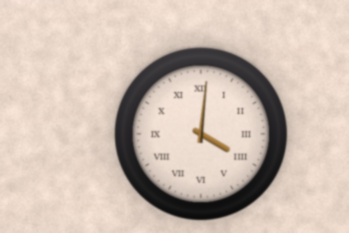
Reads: 4:01
